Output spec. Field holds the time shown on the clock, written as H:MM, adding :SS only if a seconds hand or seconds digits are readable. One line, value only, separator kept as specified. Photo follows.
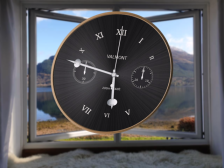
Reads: 5:47
